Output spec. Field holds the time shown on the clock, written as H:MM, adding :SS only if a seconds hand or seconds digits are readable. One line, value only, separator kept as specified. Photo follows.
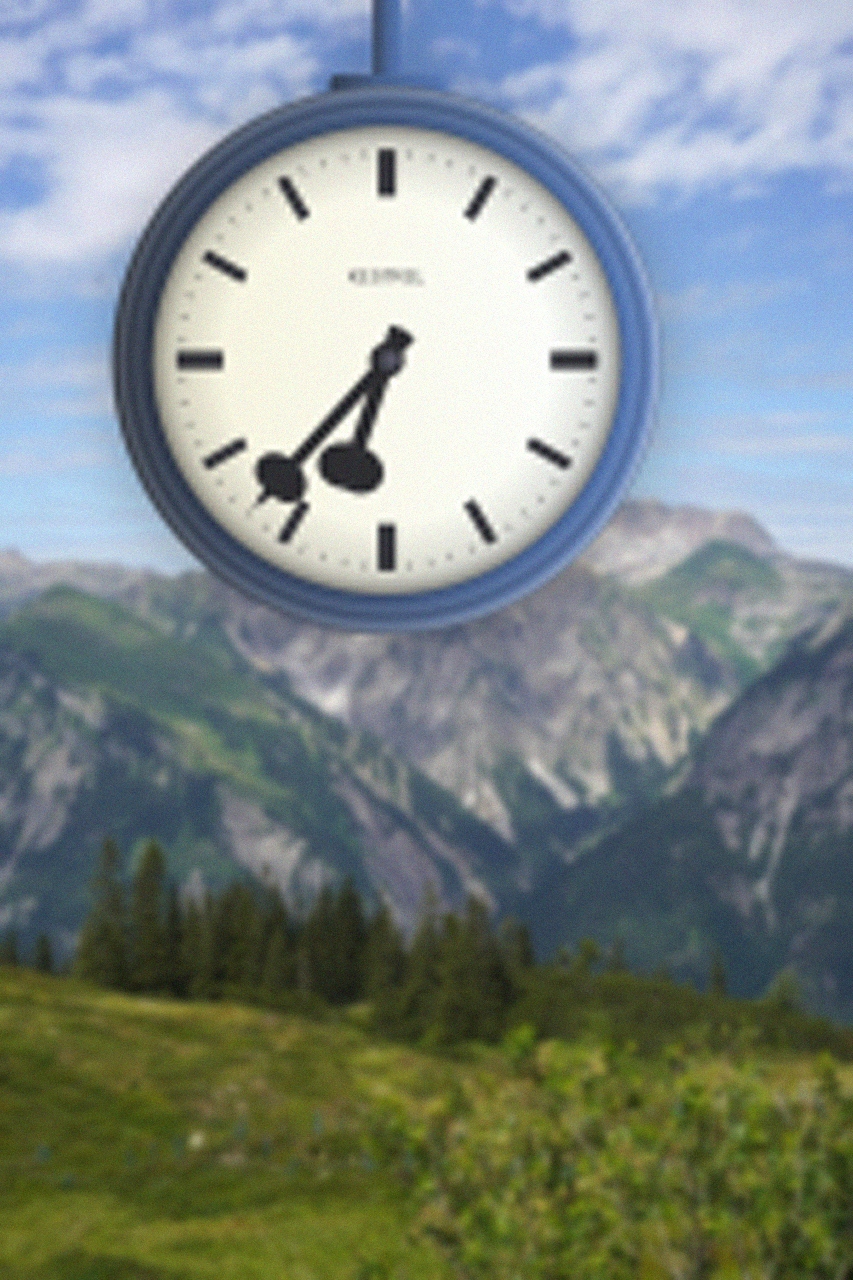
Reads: 6:37
